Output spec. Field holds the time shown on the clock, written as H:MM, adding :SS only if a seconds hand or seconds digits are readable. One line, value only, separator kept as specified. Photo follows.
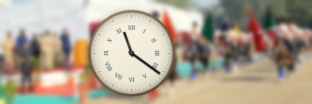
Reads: 11:21
